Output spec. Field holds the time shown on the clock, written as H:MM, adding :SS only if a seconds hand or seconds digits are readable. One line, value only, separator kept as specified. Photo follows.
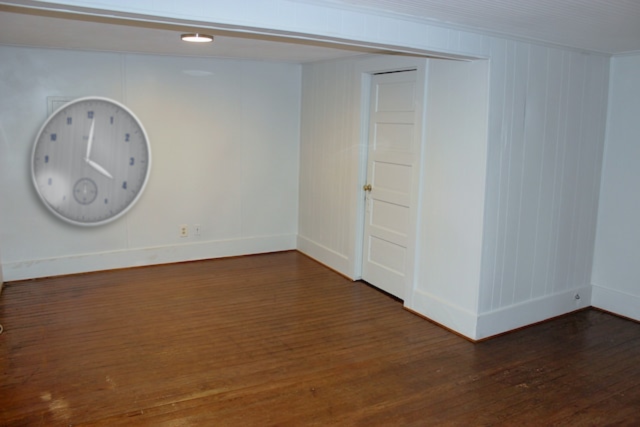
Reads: 4:01
